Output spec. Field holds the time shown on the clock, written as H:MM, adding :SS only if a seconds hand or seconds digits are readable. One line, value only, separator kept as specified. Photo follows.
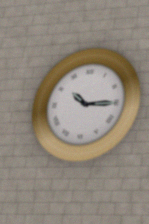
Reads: 10:15
